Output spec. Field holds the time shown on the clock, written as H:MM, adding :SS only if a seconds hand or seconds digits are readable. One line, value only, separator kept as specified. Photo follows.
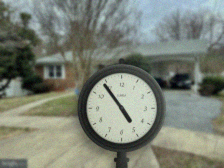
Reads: 4:54
